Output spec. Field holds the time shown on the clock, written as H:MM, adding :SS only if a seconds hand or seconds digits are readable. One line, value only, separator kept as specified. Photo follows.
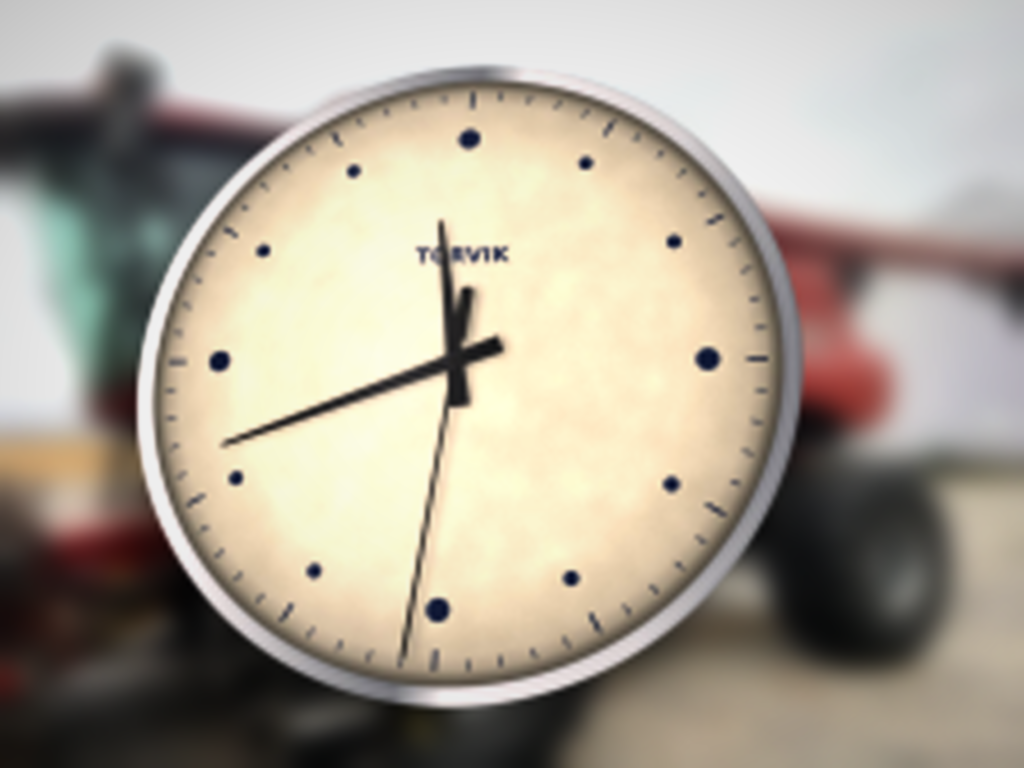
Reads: 11:41:31
